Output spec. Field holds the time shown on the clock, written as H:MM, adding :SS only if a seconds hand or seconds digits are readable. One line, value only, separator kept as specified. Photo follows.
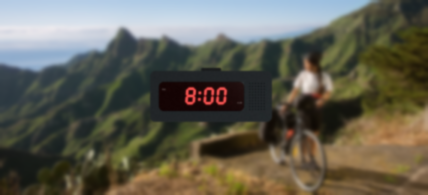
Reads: 8:00
